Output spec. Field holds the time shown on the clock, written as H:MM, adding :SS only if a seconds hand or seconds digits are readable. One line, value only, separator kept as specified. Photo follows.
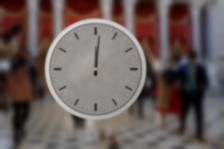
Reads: 12:01
